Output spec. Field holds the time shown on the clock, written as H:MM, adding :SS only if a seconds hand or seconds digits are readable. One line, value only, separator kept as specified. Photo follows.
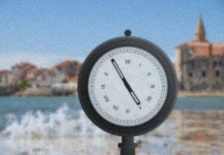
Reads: 4:55
